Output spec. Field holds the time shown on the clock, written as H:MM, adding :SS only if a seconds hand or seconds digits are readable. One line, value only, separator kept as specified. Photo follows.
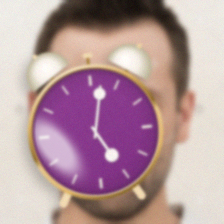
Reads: 5:02
